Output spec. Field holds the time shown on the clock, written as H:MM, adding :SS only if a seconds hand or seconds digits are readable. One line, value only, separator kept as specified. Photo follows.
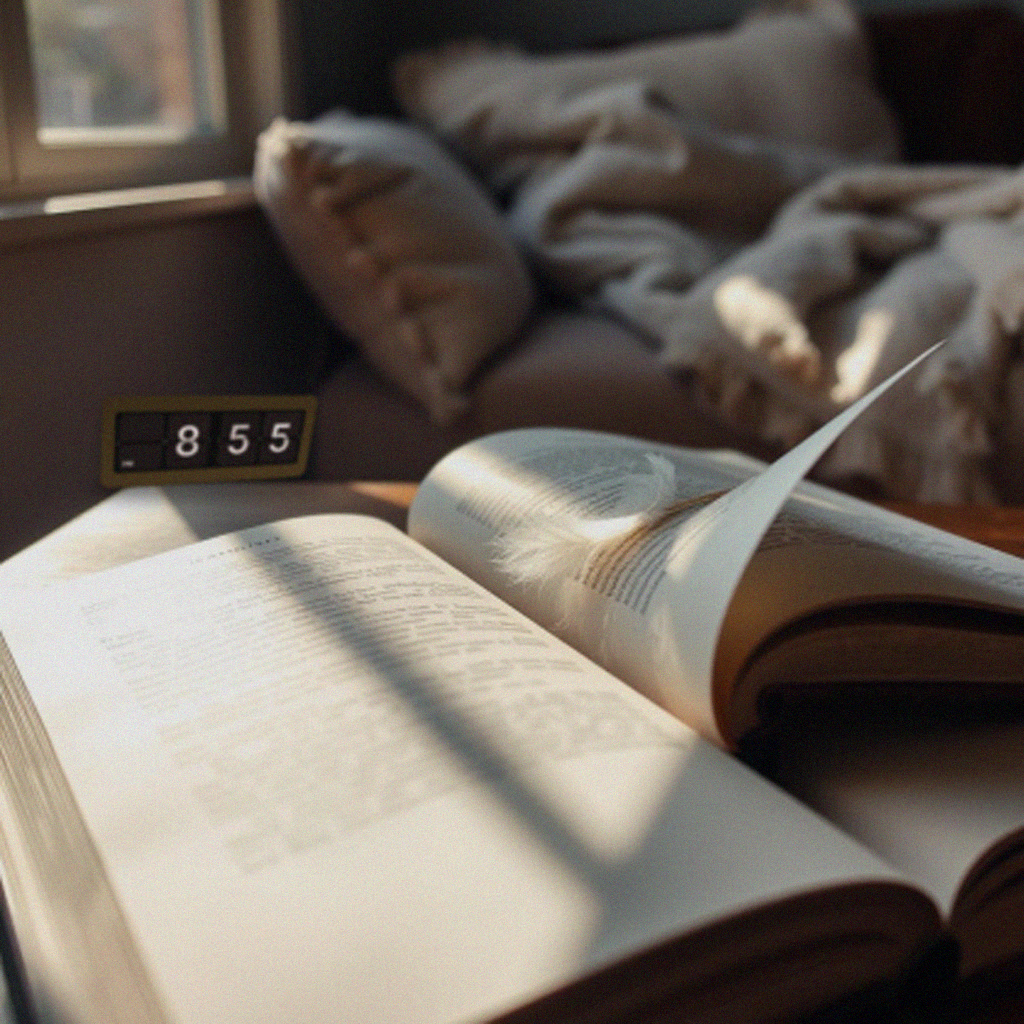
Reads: 8:55
